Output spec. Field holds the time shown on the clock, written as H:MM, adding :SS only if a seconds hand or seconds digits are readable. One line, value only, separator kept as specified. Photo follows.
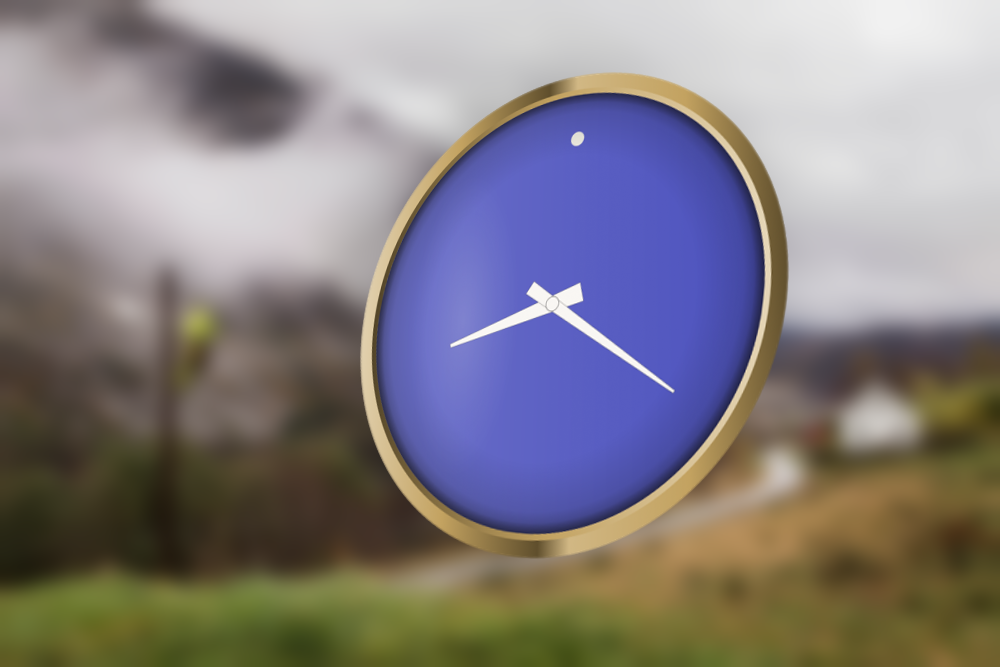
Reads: 8:20
